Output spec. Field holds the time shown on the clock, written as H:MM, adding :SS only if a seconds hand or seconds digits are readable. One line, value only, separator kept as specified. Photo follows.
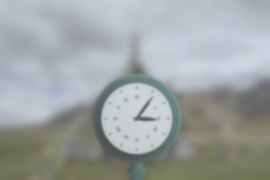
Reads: 3:06
